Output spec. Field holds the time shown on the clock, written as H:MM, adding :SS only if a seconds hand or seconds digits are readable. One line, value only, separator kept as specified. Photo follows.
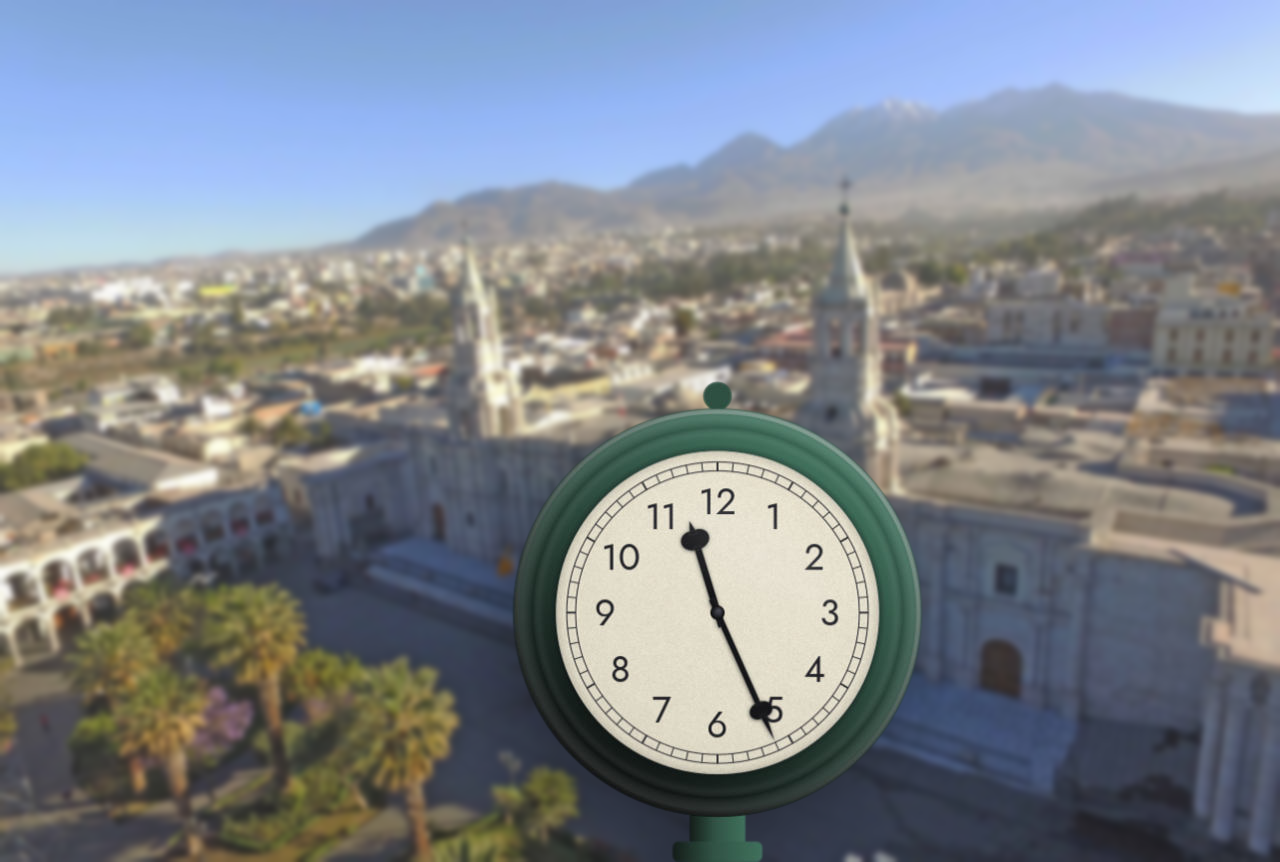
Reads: 11:26
